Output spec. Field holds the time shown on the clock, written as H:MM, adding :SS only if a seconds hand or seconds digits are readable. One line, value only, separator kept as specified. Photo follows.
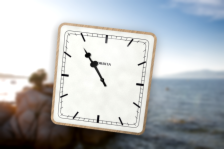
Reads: 10:54
